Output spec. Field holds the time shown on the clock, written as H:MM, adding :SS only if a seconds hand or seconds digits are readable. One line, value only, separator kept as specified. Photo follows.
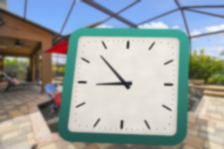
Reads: 8:53
